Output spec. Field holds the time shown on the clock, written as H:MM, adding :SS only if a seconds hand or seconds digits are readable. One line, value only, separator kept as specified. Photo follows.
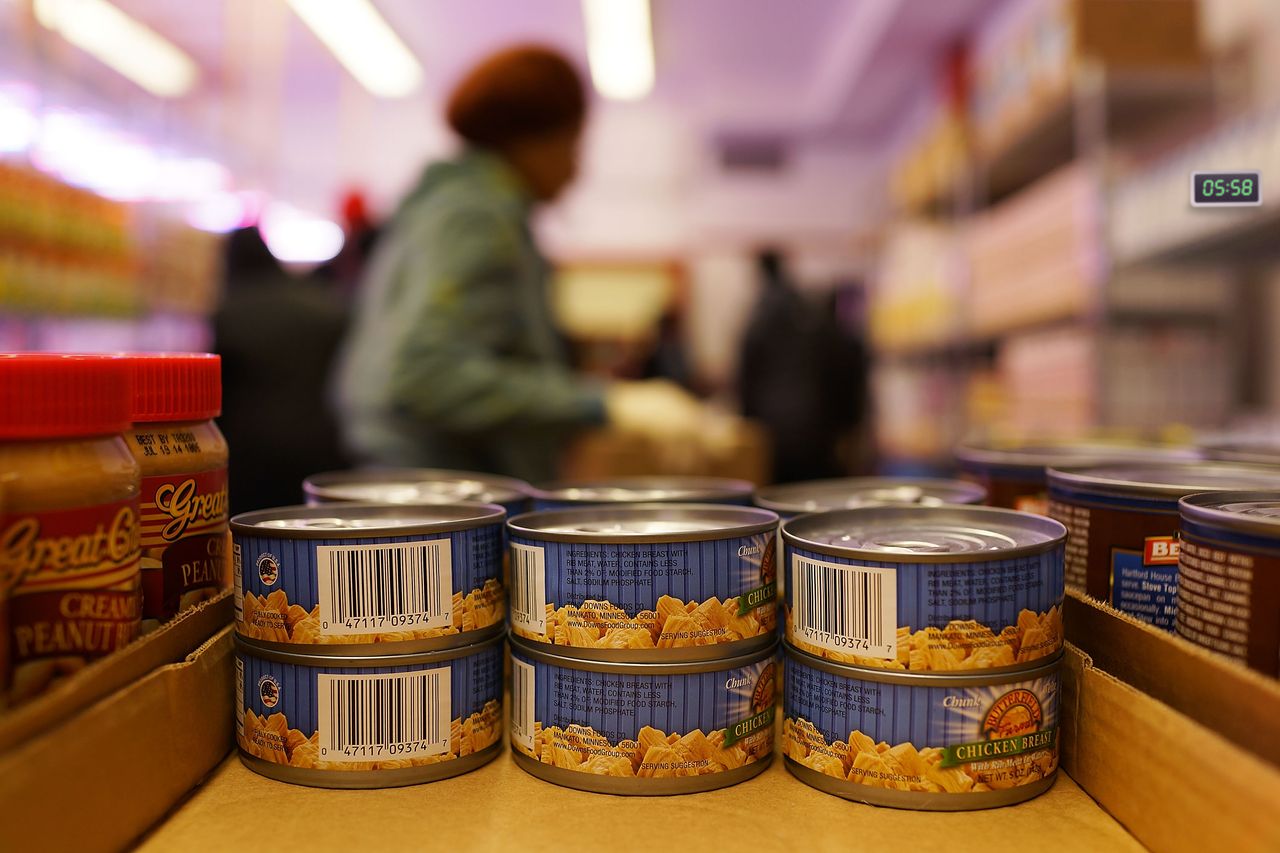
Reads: 5:58
